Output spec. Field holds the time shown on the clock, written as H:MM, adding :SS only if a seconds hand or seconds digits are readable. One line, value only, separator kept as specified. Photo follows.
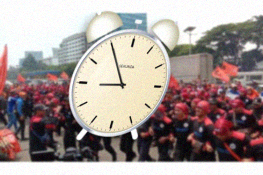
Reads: 8:55
